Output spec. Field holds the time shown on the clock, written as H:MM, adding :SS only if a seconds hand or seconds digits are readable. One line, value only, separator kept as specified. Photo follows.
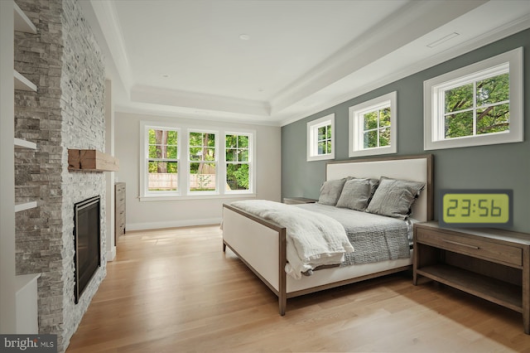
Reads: 23:56
